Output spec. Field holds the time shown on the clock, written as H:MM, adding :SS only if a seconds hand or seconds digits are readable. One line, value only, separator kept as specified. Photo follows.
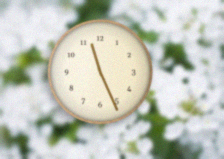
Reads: 11:26
